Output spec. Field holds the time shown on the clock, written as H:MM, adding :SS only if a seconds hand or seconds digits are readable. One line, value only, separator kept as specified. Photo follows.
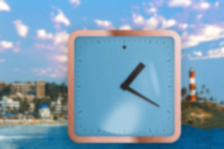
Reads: 1:20
